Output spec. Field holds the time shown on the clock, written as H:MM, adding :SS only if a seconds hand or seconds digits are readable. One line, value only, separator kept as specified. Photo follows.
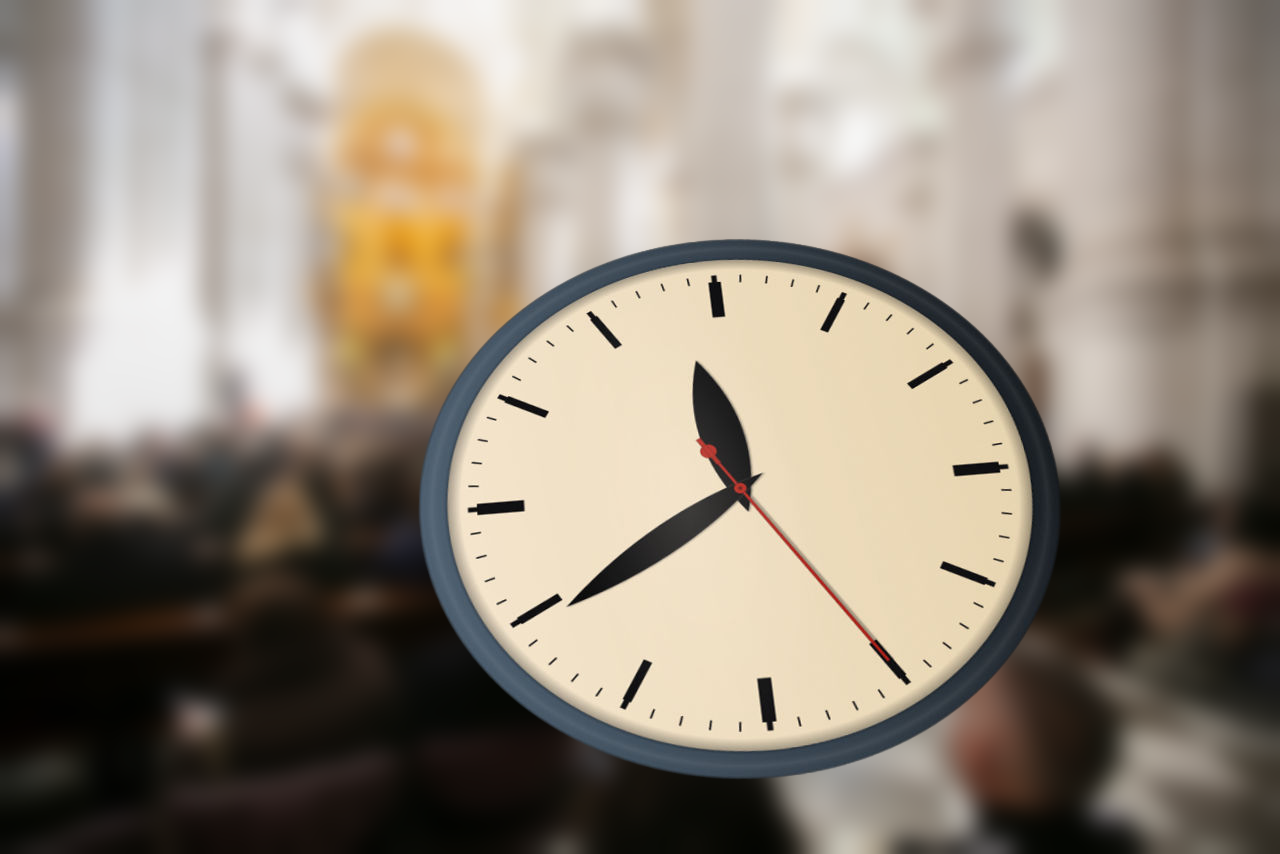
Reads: 11:39:25
